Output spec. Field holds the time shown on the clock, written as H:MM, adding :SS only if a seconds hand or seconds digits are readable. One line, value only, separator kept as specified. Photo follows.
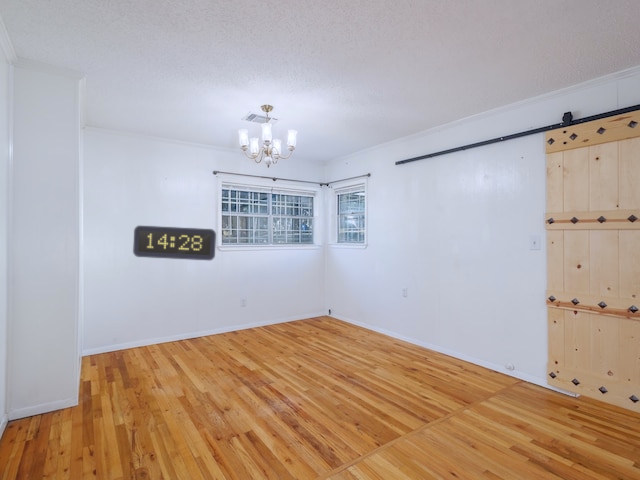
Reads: 14:28
